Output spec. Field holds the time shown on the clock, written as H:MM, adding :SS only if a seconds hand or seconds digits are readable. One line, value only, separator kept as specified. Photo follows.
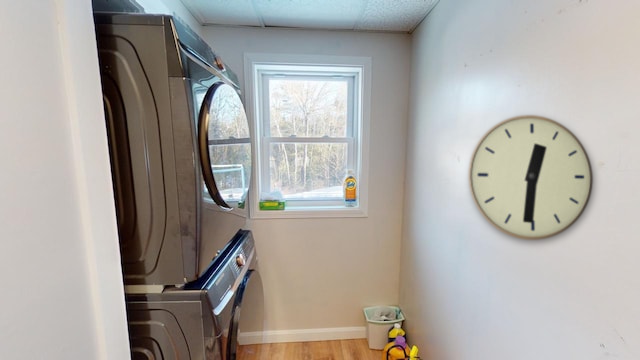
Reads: 12:31
